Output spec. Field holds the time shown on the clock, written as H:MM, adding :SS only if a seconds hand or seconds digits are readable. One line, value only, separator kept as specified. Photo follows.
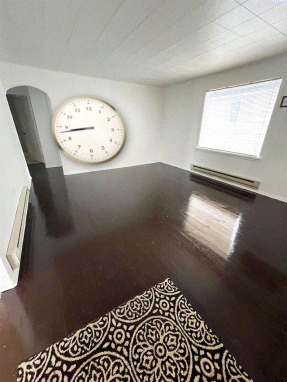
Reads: 8:43
